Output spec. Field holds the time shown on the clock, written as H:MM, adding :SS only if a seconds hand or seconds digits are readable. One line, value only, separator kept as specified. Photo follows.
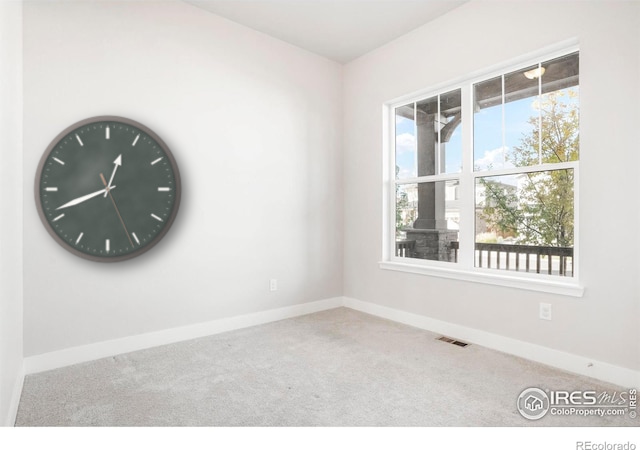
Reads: 12:41:26
